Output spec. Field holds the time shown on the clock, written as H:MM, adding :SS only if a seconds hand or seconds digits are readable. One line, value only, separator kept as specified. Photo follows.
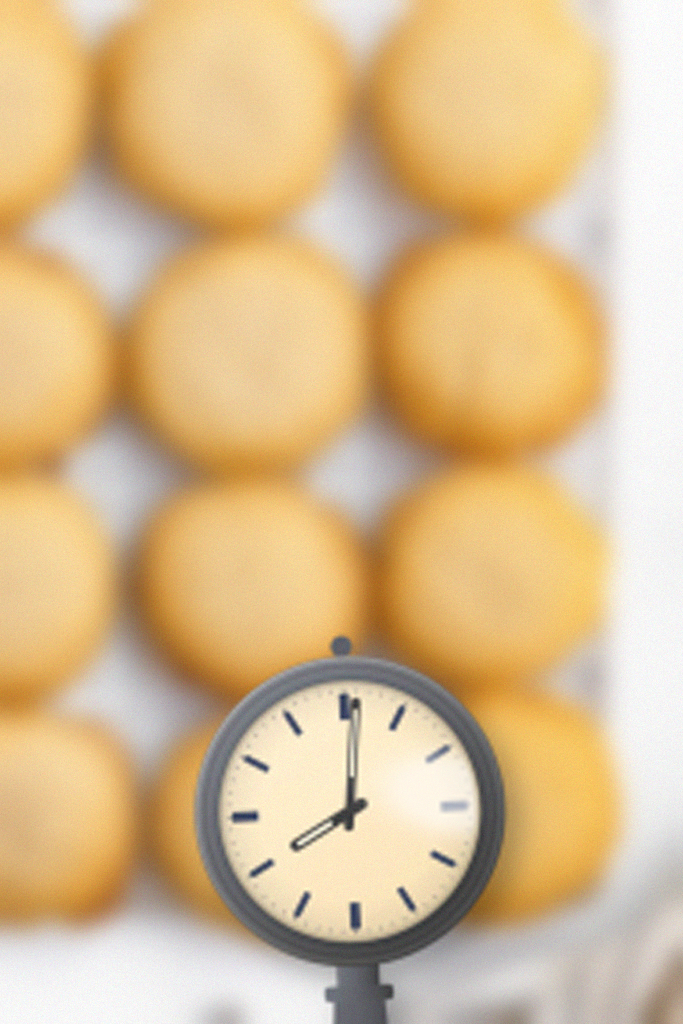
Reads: 8:01
